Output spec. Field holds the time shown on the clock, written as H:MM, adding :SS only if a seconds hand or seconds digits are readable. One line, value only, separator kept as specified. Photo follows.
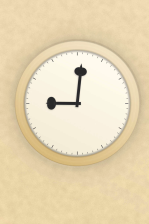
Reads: 9:01
